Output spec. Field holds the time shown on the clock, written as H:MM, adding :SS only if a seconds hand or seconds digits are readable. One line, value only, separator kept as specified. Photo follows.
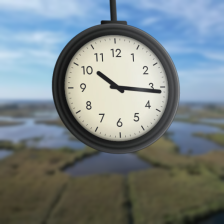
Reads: 10:16
